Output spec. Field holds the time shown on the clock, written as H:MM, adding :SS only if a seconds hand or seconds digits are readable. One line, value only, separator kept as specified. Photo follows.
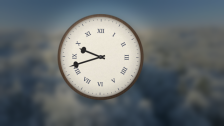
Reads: 9:42
